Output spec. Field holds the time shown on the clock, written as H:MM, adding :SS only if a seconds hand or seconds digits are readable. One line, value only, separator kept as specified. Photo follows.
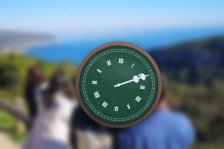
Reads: 2:11
